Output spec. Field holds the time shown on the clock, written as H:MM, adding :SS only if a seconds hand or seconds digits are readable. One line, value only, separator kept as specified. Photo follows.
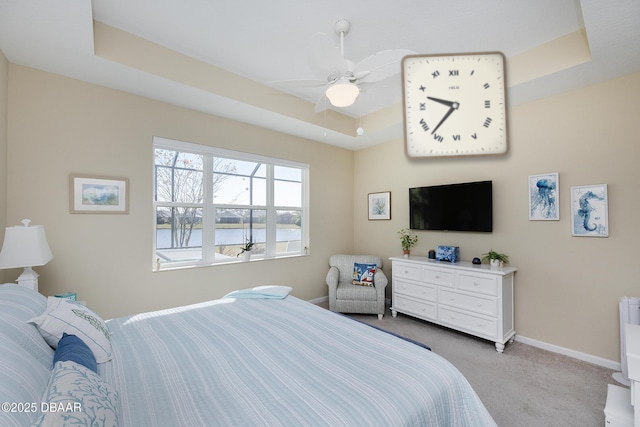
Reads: 9:37
